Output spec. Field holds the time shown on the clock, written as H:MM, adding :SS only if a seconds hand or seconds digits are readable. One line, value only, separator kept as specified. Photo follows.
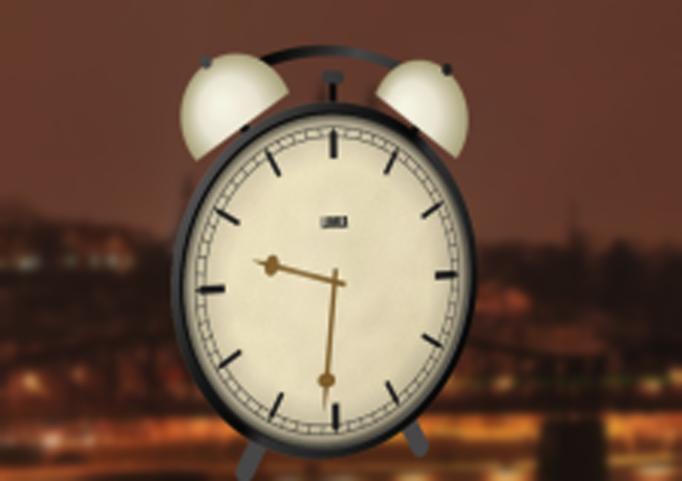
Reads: 9:31
